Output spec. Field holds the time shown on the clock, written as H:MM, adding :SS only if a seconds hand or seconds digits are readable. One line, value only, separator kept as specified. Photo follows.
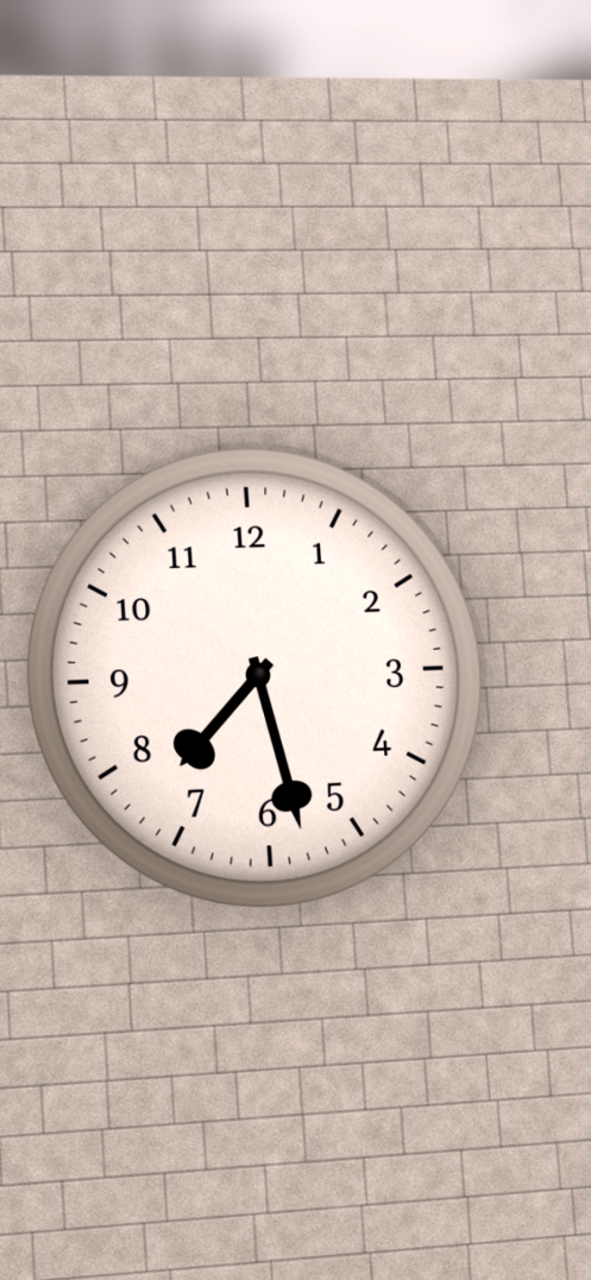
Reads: 7:28
